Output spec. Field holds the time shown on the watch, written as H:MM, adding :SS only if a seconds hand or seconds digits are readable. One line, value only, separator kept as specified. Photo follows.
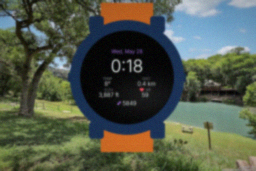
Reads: 0:18
